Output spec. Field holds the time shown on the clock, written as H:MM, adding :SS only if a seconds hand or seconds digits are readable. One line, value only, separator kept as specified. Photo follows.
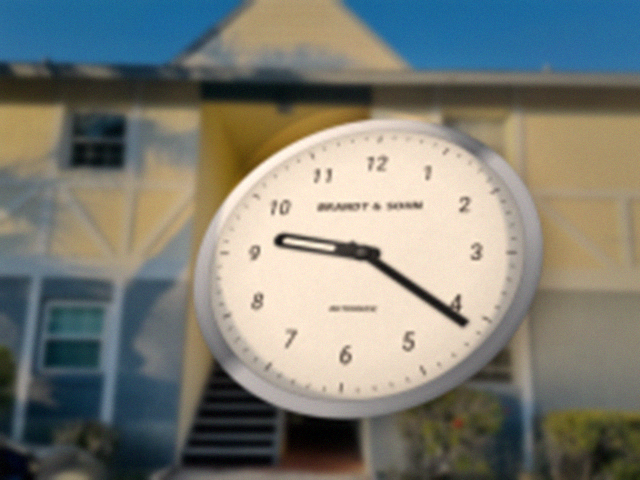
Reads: 9:21
